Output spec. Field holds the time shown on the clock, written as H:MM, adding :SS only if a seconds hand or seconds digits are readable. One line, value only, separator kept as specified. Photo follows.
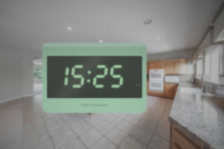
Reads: 15:25
